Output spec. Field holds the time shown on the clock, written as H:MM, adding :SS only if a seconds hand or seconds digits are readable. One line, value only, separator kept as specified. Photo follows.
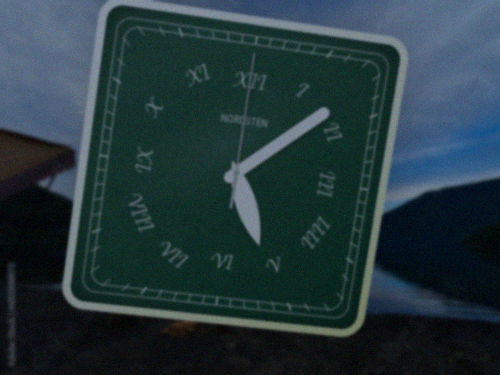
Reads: 5:08:00
